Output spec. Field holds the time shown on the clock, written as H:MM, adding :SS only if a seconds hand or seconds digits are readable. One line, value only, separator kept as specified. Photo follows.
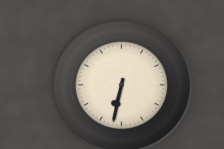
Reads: 6:32
